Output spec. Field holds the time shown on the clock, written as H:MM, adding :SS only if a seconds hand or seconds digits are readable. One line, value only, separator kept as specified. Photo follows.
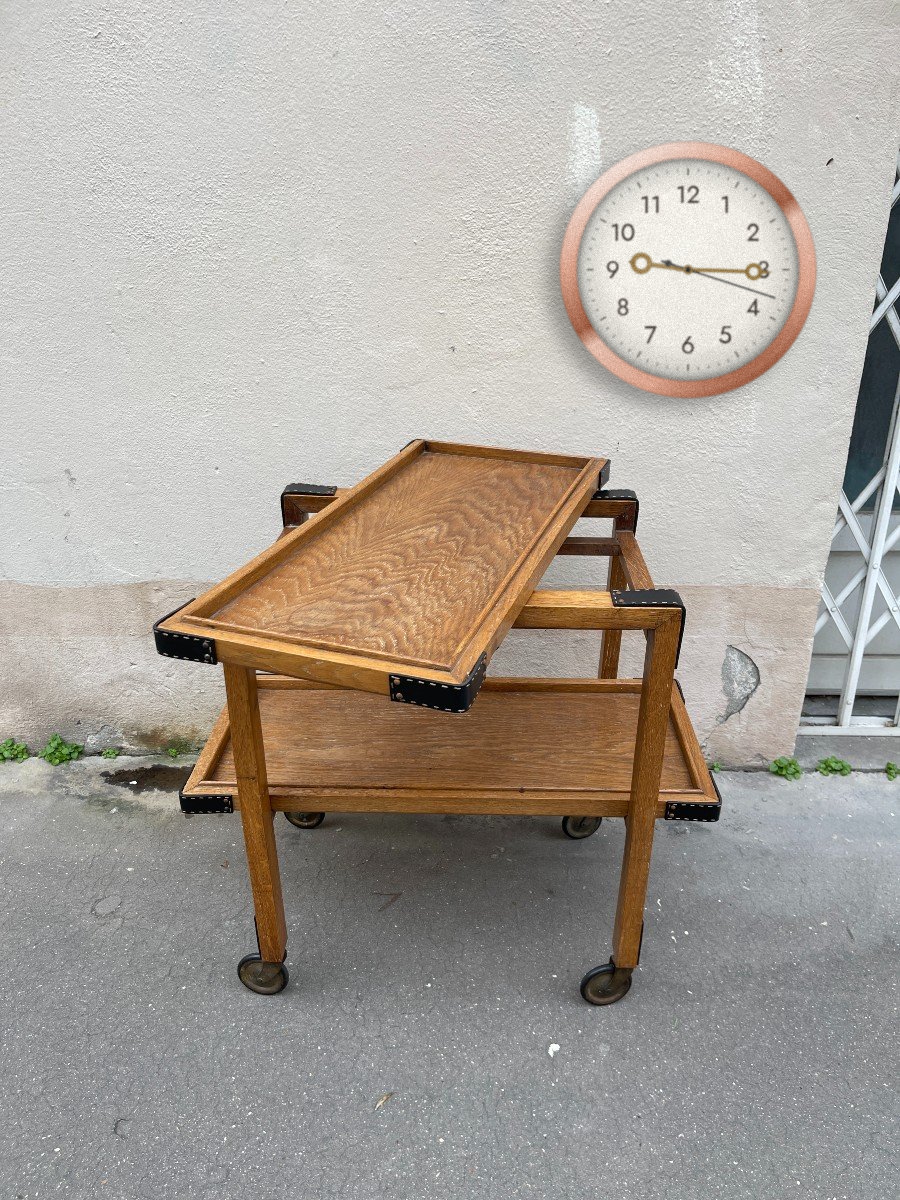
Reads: 9:15:18
